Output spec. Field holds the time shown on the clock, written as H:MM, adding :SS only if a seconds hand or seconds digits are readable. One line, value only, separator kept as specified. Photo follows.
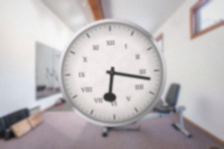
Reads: 6:17
